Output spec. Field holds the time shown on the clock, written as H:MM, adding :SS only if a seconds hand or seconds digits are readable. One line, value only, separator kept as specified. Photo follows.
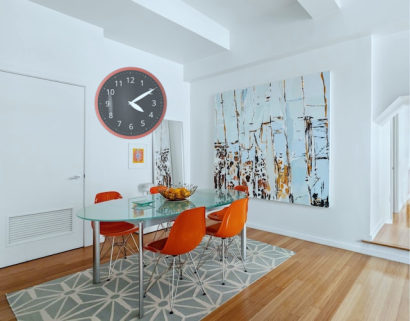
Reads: 4:10
